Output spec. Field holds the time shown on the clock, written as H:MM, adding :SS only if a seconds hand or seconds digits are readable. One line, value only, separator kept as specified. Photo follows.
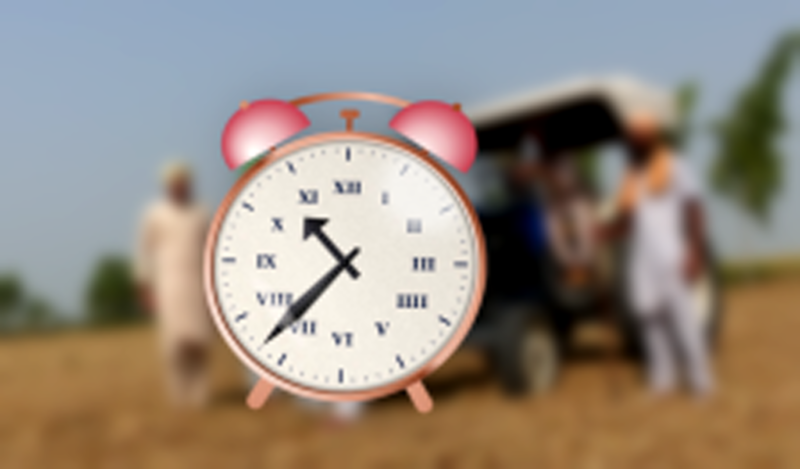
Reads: 10:37
